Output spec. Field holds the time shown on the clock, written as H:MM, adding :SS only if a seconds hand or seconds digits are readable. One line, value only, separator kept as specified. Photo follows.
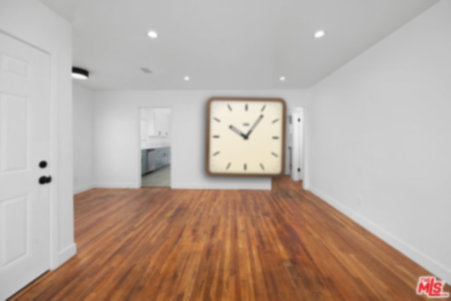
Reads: 10:06
